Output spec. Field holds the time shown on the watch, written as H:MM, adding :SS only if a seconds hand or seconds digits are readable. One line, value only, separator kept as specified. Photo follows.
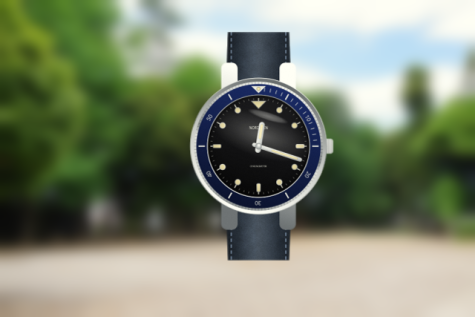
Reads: 12:18
